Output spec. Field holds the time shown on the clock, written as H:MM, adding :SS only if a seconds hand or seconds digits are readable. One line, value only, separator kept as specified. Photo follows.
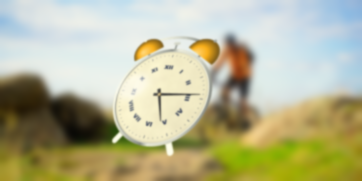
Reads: 5:14
